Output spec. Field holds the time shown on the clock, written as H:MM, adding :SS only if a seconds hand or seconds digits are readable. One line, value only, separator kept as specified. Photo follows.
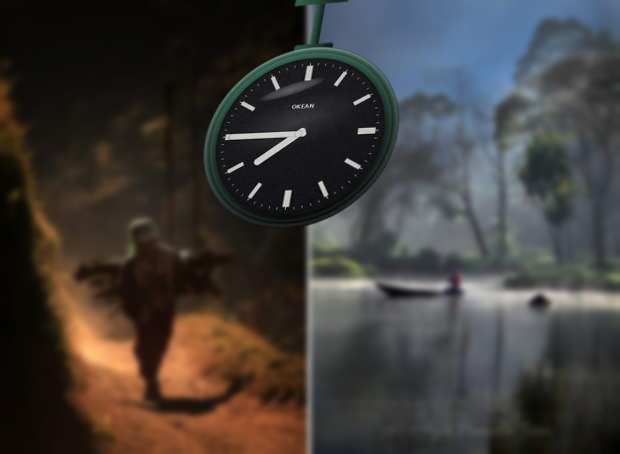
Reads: 7:45
